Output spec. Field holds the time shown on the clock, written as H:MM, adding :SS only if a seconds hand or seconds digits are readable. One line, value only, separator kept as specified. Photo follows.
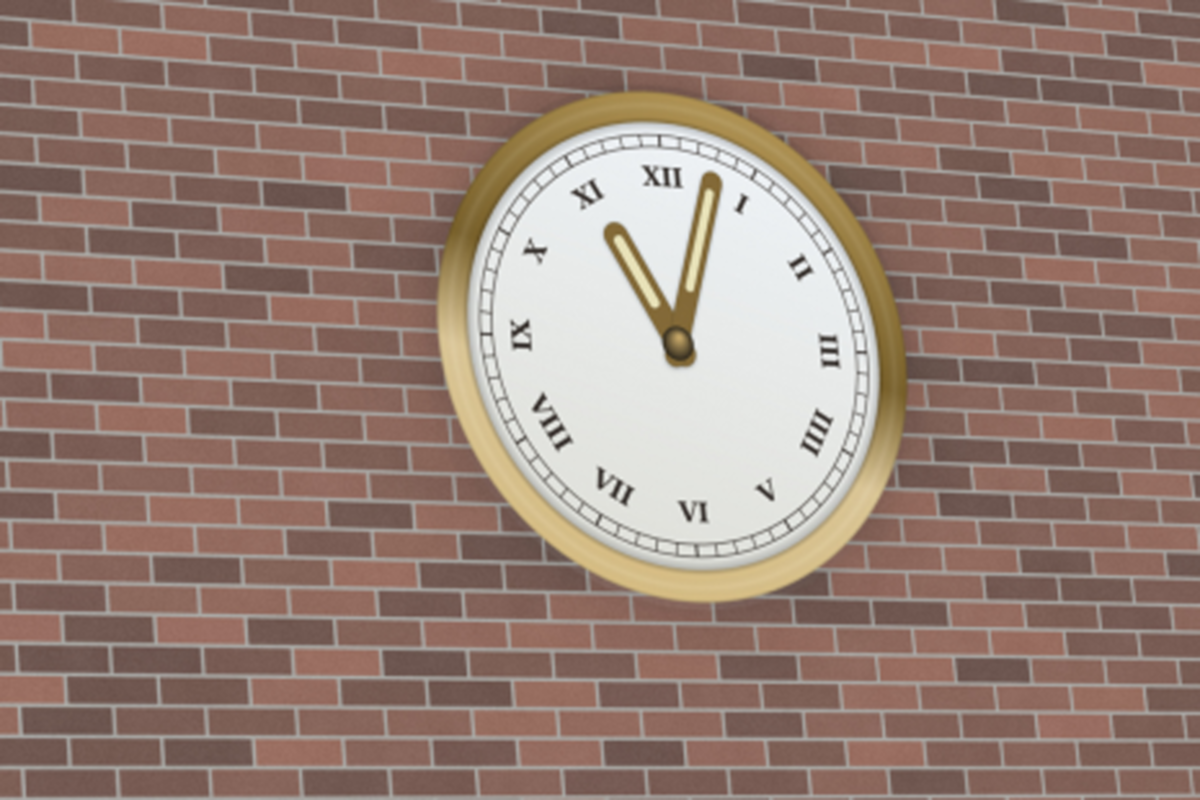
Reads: 11:03
